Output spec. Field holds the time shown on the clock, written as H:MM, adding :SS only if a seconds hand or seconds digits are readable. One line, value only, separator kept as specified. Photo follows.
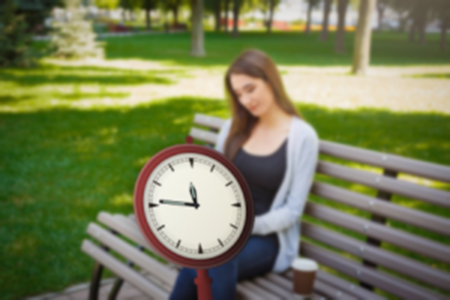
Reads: 11:46
